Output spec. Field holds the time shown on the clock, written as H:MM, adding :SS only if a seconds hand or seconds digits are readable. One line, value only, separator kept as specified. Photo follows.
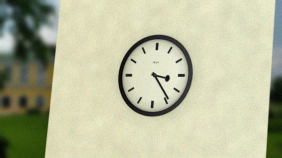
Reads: 3:24
